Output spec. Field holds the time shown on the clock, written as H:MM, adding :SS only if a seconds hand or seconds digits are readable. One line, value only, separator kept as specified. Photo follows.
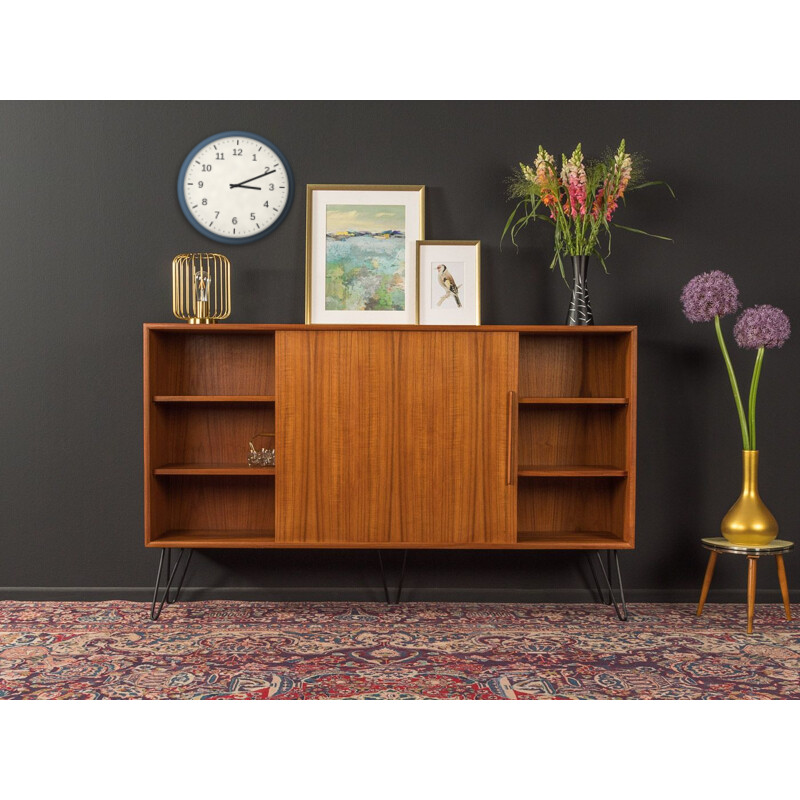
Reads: 3:11
